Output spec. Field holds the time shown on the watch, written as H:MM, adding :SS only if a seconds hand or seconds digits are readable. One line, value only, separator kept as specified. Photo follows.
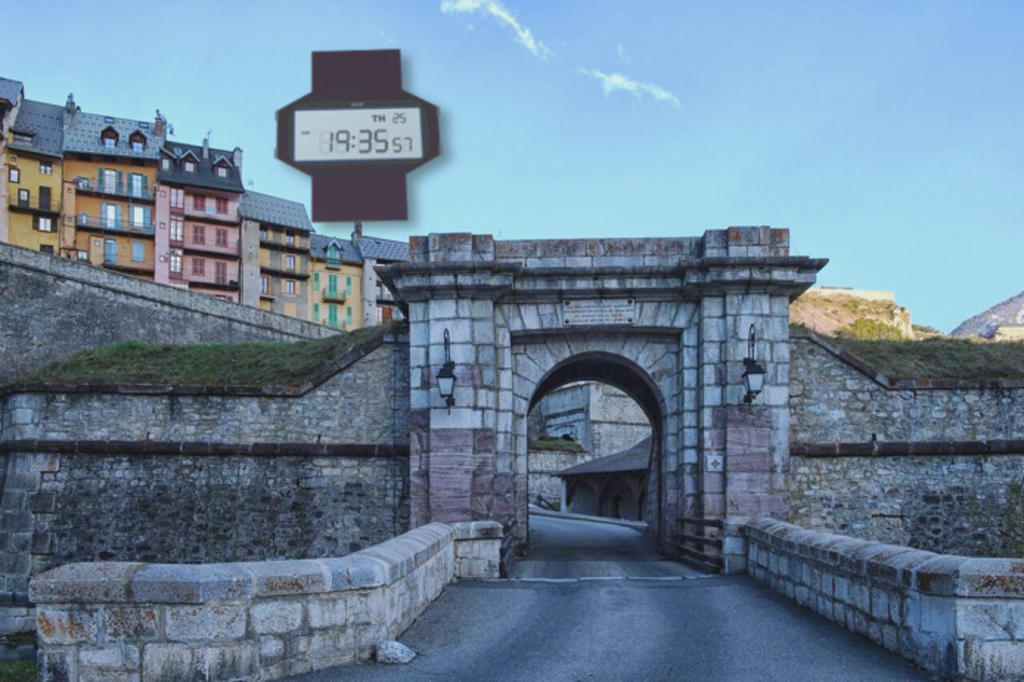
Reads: 19:35:57
